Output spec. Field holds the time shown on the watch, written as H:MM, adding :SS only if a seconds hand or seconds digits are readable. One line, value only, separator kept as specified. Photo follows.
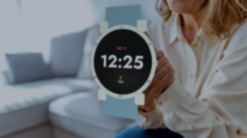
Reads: 12:25
